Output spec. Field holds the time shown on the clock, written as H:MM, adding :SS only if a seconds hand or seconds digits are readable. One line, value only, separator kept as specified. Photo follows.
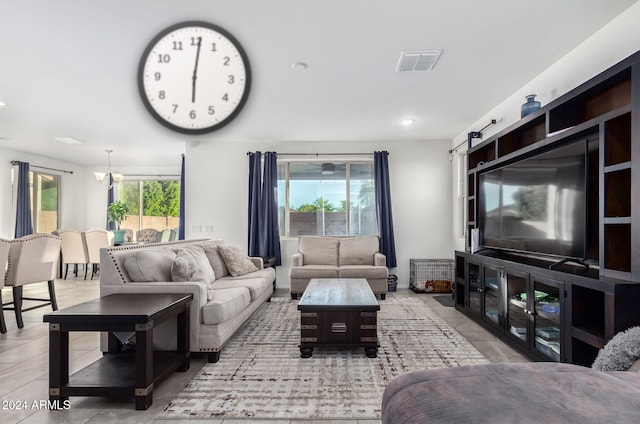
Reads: 6:01
